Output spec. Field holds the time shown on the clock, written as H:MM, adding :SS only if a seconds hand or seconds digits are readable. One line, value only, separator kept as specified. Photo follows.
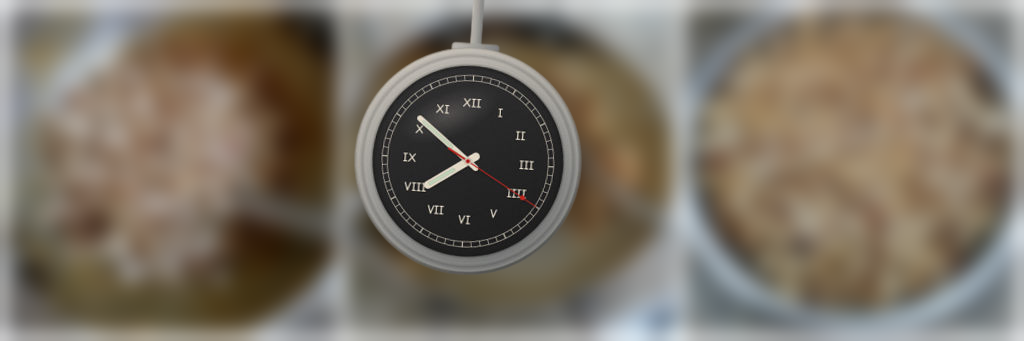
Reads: 7:51:20
